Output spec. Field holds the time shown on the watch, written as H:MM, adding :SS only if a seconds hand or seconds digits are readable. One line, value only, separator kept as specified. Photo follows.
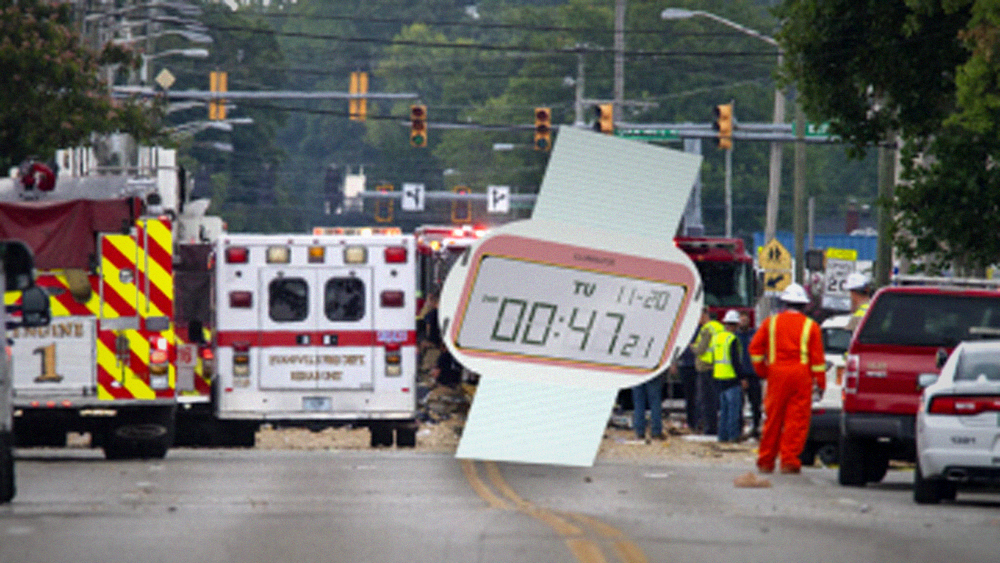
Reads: 0:47:21
